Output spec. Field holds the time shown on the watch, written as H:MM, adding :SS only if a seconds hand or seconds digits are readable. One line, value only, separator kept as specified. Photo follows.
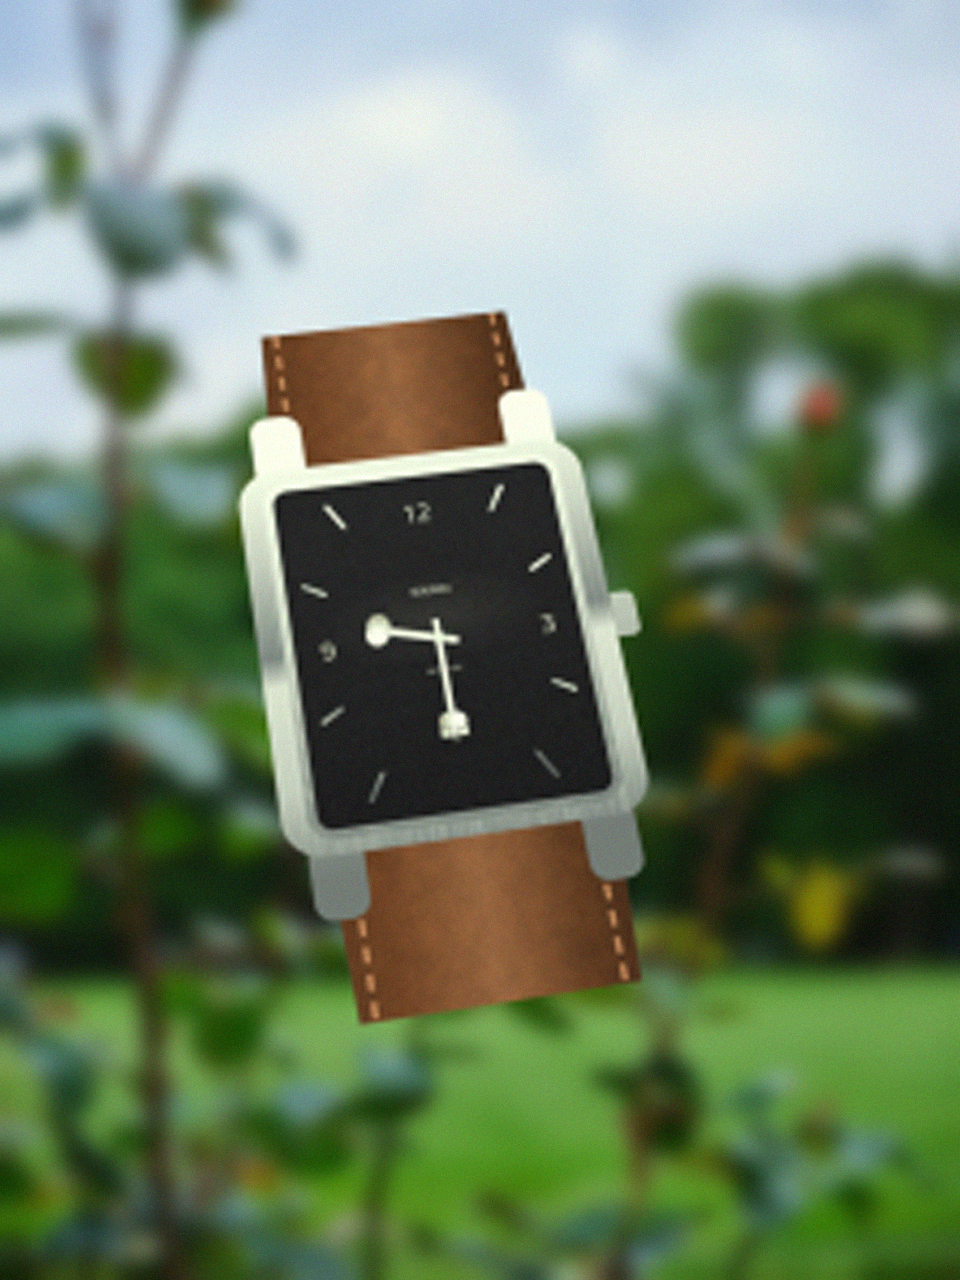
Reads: 9:30
